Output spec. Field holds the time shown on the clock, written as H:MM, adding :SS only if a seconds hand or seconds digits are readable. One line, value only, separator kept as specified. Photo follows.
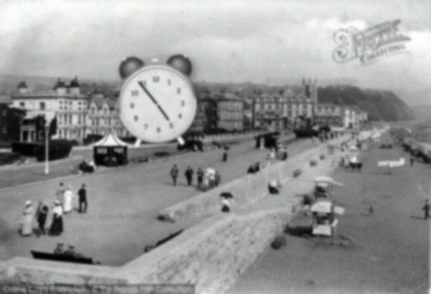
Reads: 4:54
